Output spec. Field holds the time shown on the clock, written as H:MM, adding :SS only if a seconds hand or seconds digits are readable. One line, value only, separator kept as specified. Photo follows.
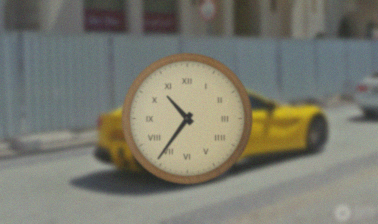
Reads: 10:36
